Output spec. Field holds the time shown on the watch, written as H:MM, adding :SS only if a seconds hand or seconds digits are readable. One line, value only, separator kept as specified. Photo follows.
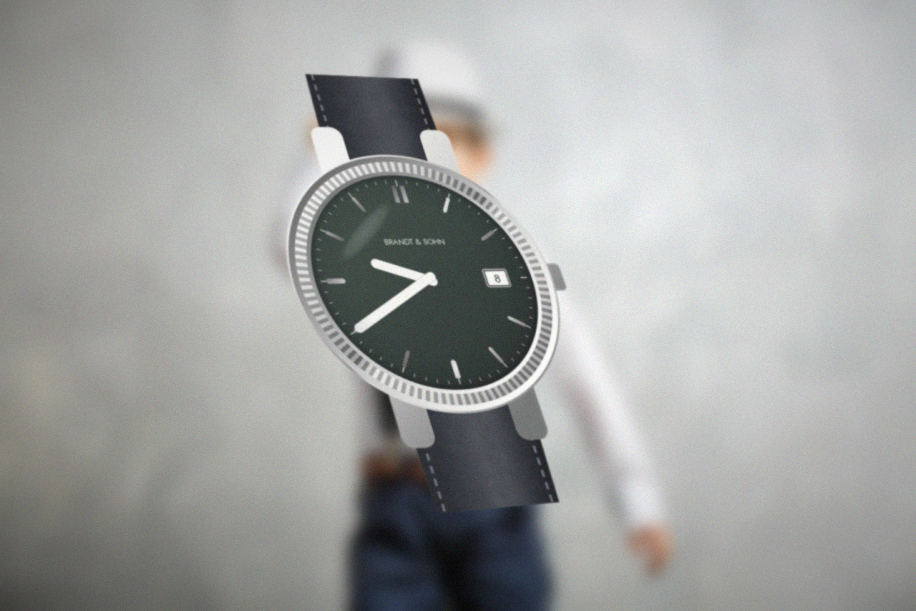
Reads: 9:40
